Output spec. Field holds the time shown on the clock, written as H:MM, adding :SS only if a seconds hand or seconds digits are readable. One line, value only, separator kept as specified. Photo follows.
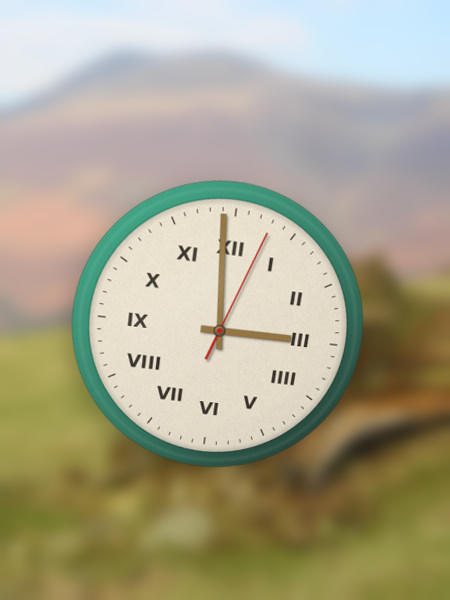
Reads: 2:59:03
